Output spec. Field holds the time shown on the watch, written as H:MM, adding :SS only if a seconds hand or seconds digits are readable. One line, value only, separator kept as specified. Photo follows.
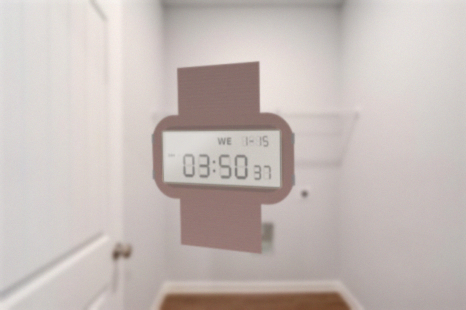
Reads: 3:50:37
